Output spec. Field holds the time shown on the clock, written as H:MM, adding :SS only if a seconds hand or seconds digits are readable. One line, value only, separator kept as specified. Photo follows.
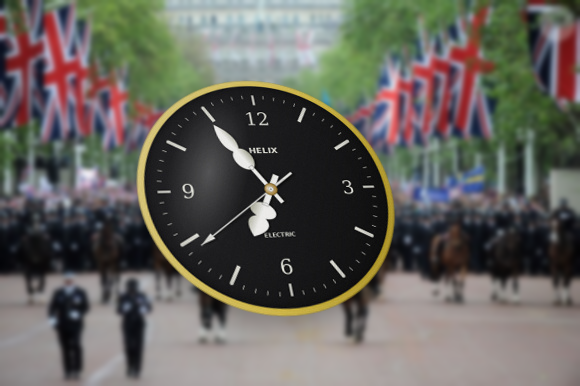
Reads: 6:54:39
